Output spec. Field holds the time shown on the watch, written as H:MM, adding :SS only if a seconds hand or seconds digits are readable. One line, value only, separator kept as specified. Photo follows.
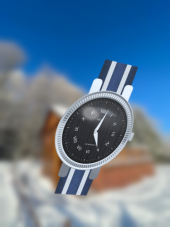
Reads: 5:02
